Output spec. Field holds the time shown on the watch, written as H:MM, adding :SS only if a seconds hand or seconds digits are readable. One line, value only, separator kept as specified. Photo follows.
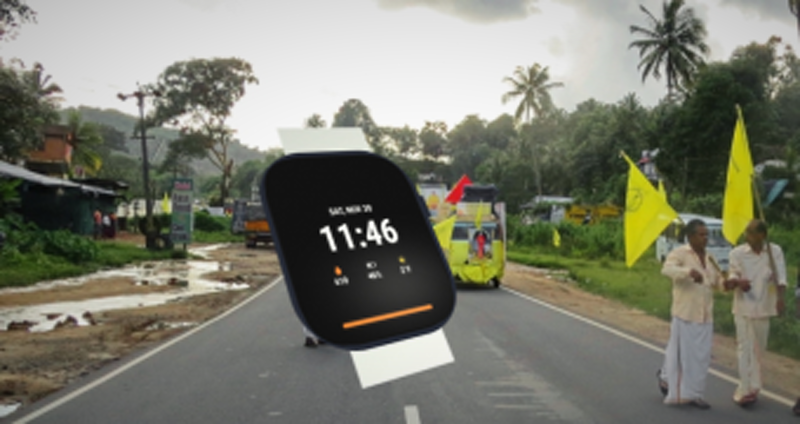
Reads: 11:46
